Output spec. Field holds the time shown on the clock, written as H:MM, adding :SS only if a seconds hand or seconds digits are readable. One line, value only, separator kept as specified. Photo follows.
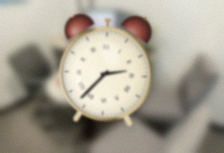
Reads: 2:37
